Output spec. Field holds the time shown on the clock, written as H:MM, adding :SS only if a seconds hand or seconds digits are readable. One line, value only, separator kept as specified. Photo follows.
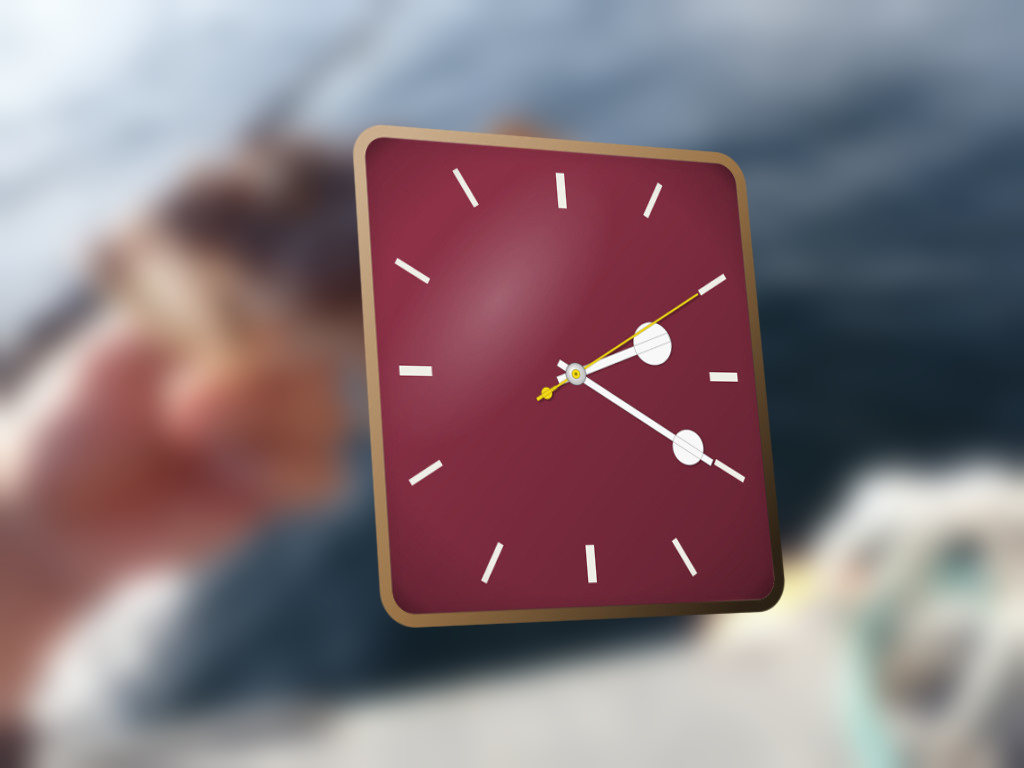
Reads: 2:20:10
